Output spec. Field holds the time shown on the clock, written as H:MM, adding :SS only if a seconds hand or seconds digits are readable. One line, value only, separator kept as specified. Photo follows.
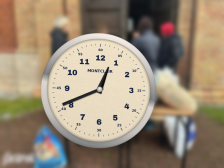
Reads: 12:41
